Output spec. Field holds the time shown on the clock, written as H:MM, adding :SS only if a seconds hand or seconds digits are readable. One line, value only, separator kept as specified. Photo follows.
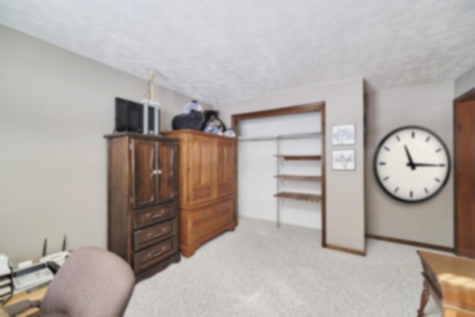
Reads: 11:15
